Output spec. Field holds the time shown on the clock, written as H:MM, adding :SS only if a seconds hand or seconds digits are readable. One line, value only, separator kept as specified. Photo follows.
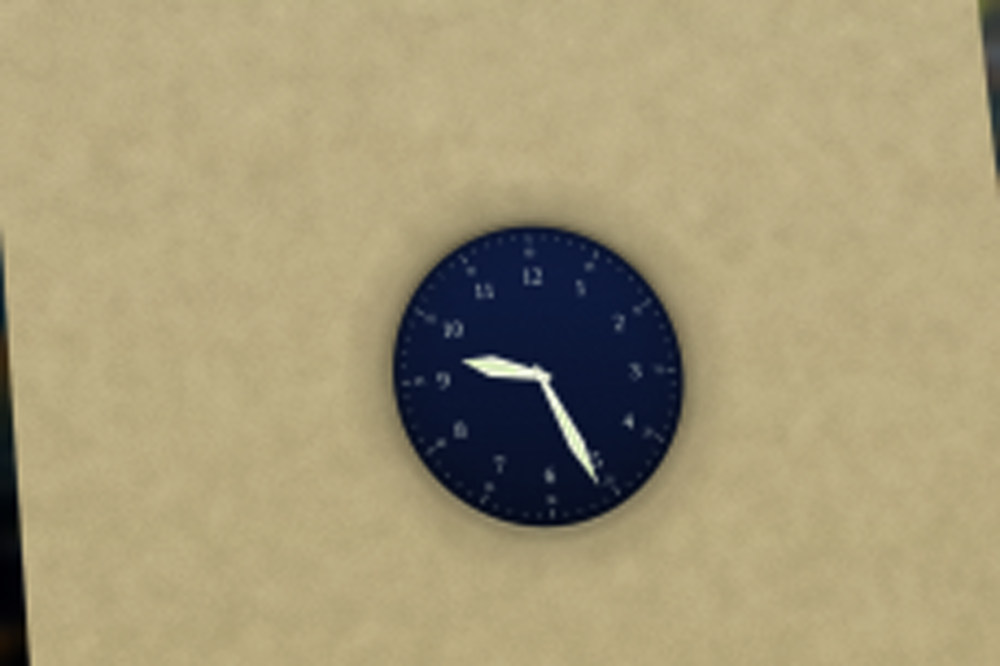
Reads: 9:26
